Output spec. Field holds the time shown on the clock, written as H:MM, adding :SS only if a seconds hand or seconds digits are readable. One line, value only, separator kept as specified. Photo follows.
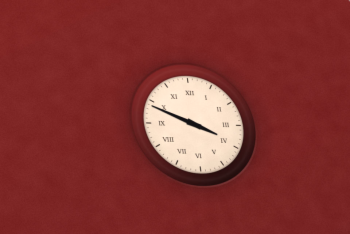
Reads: 3:49
